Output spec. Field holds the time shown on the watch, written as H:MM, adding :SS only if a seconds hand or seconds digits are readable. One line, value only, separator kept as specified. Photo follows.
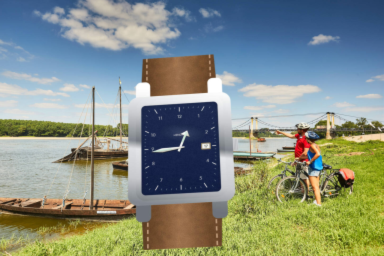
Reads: 12:44
